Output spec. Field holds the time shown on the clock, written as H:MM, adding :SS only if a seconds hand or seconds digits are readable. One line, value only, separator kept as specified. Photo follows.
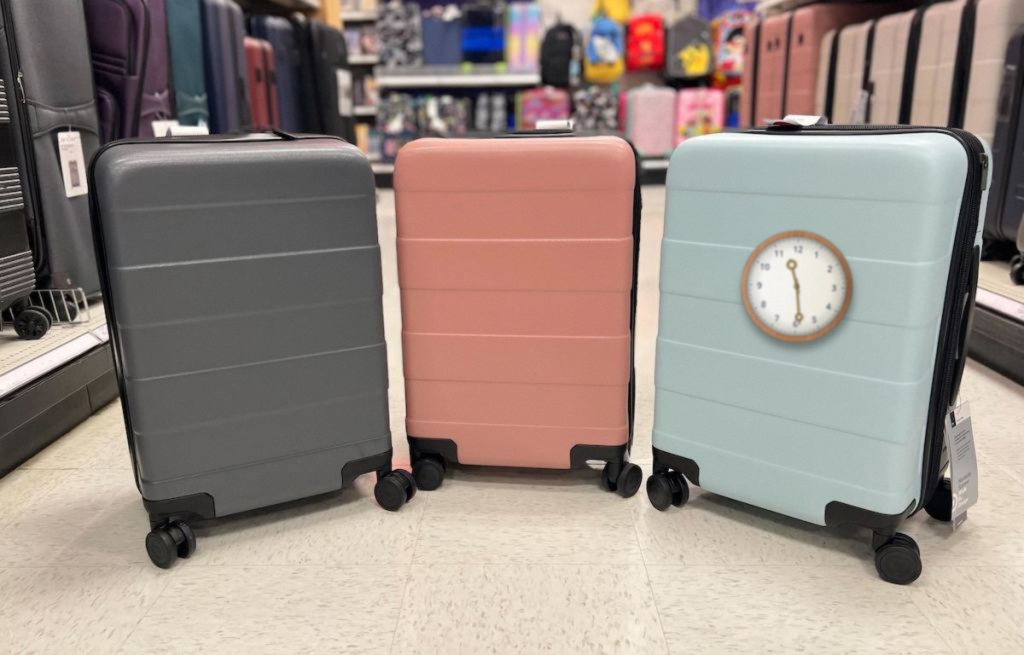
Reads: 11:29
